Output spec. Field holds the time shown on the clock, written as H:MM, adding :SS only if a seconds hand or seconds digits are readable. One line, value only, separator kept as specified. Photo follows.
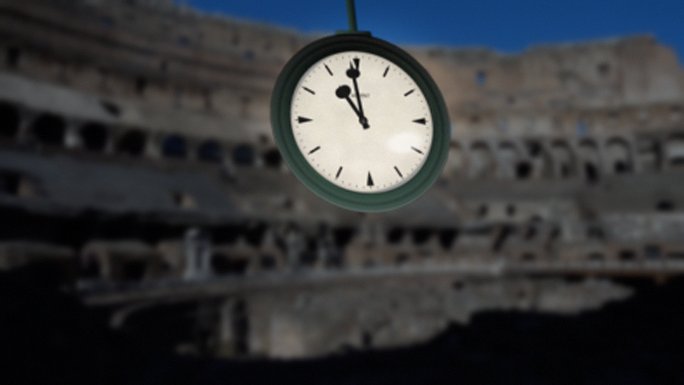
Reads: 10:59
